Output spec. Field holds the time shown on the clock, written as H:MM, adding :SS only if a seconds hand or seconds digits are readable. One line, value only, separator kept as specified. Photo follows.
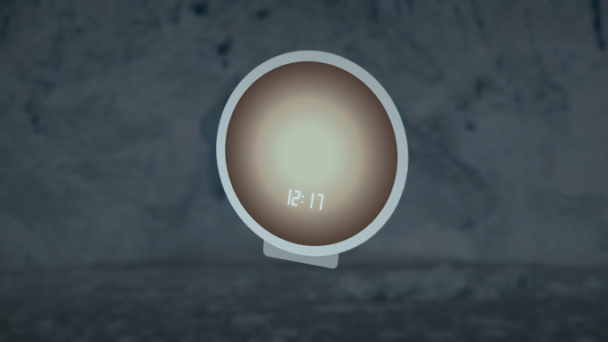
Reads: 12:17
